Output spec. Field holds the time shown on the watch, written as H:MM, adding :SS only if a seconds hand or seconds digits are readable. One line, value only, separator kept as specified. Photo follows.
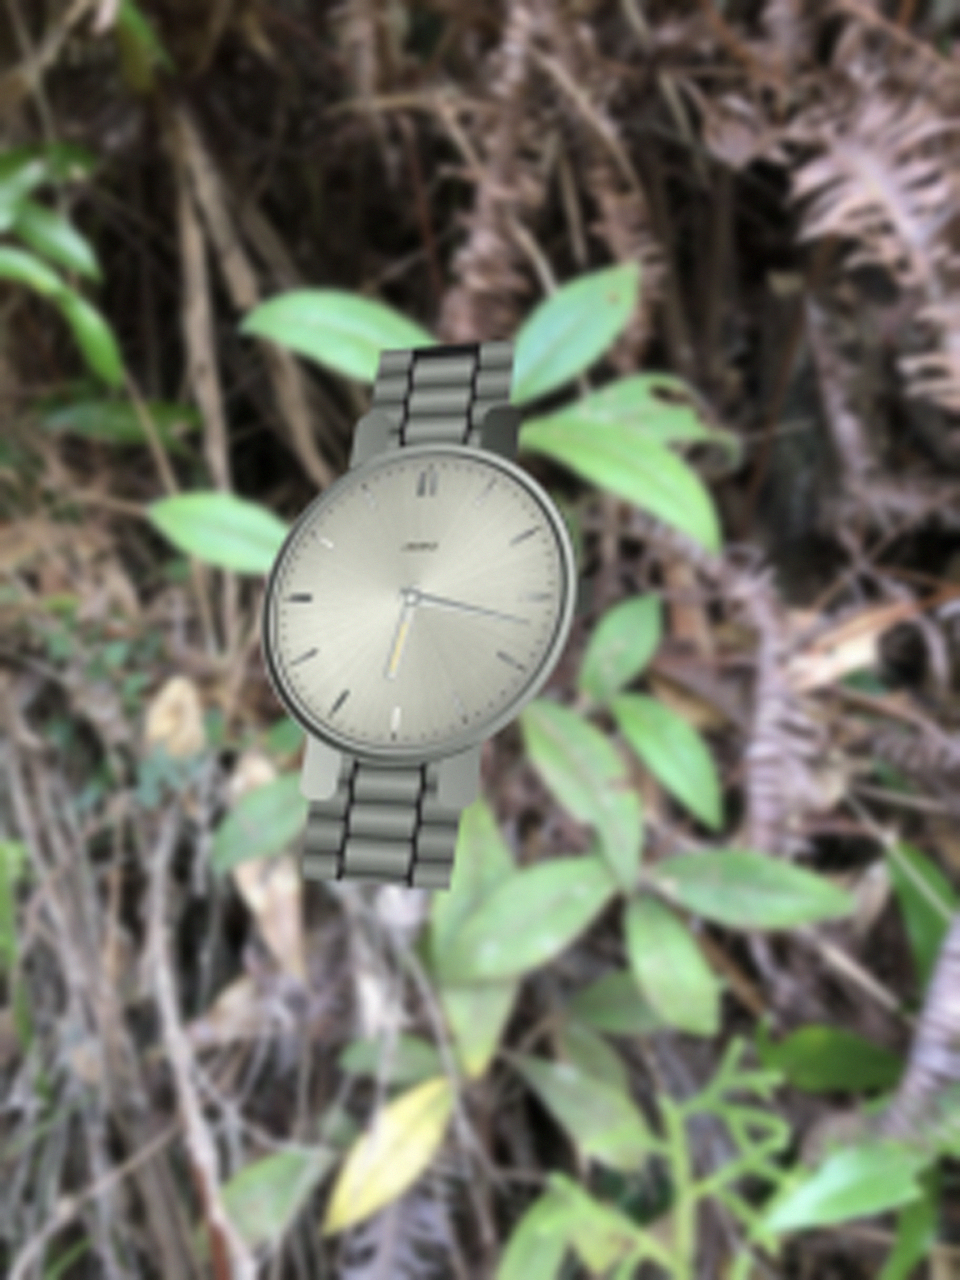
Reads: 6:17
